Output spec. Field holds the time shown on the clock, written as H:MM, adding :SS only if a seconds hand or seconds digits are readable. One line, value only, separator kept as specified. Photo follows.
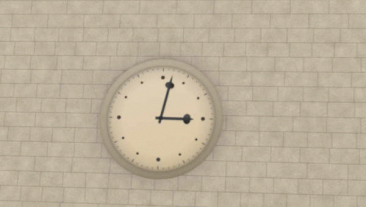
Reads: 3:02
